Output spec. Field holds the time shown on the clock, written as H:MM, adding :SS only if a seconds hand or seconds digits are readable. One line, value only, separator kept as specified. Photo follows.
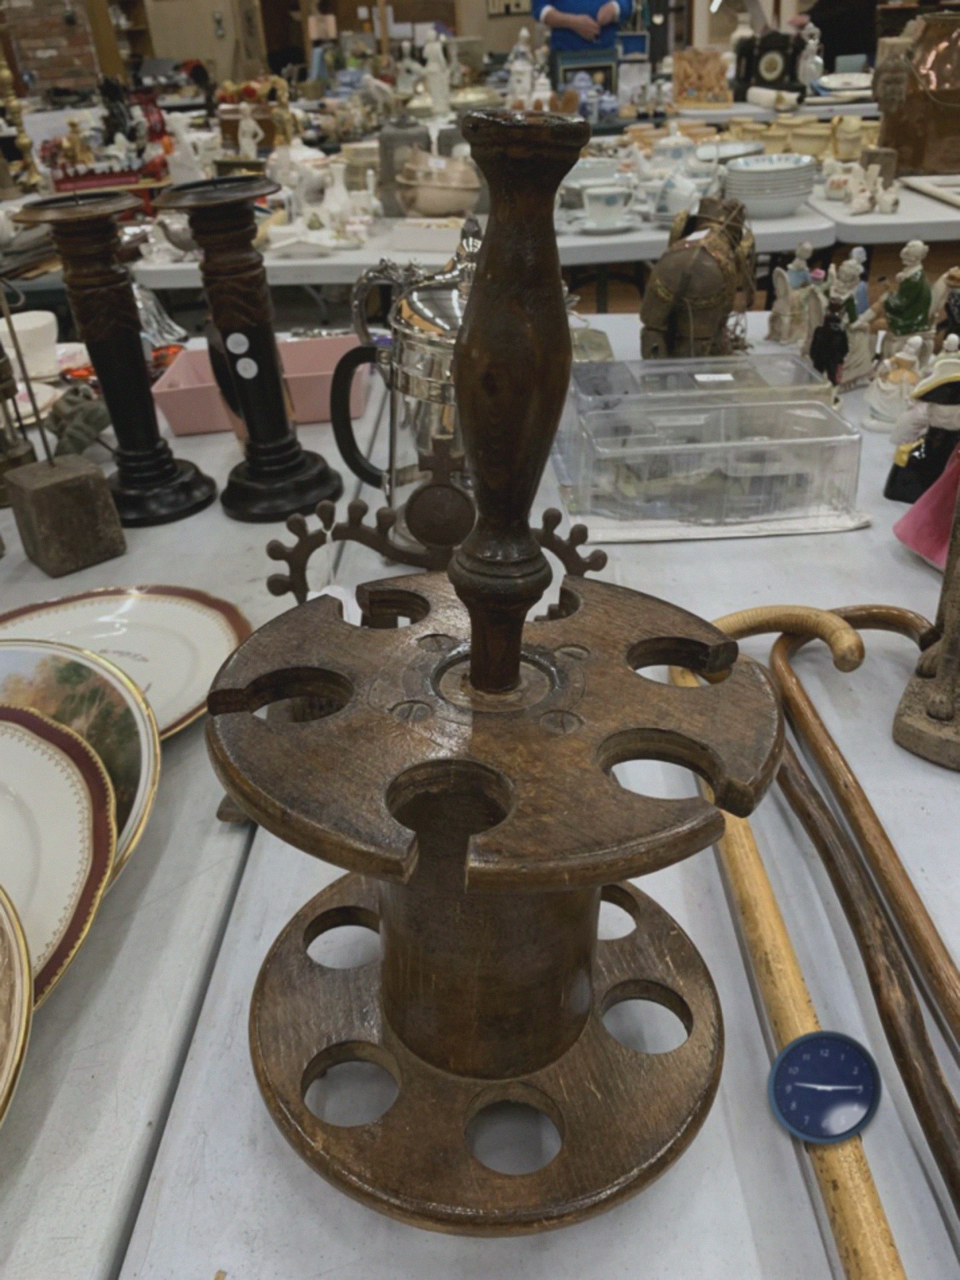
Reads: 9:15
